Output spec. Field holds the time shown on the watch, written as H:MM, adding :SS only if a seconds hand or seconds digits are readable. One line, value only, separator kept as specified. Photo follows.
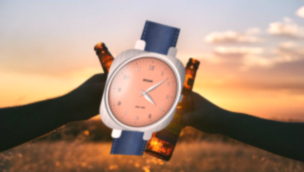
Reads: 4:08
